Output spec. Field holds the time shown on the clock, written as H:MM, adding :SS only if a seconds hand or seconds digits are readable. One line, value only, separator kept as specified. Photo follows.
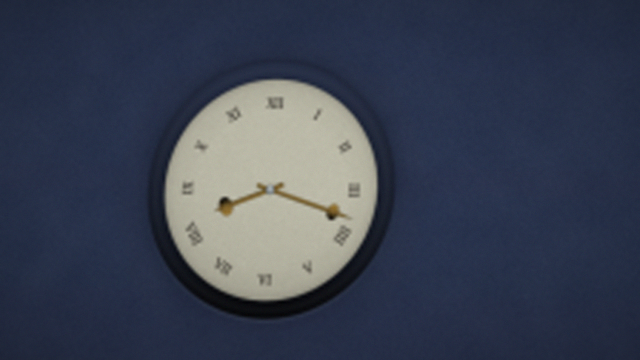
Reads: 8:18
